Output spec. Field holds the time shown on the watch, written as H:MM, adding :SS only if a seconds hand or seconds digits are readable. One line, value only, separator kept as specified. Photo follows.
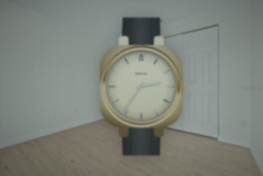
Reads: 2:36
